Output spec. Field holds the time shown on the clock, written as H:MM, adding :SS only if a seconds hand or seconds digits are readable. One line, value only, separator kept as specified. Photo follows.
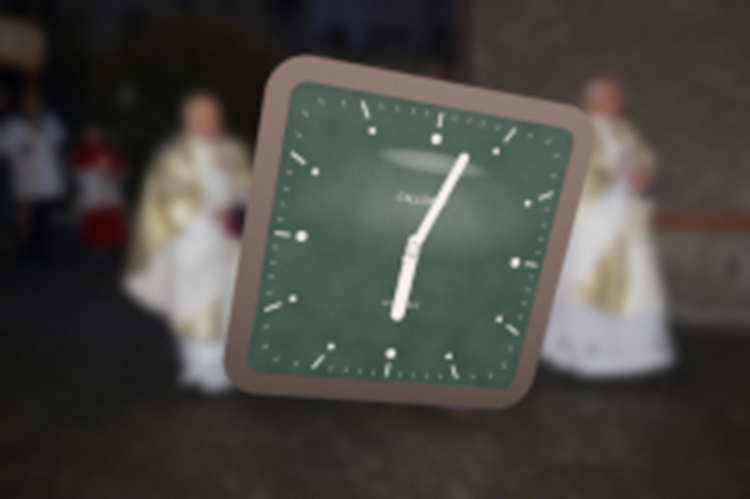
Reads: 6:03
